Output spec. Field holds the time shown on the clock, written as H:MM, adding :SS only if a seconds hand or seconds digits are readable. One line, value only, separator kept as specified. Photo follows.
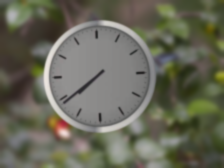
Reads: 7:39
